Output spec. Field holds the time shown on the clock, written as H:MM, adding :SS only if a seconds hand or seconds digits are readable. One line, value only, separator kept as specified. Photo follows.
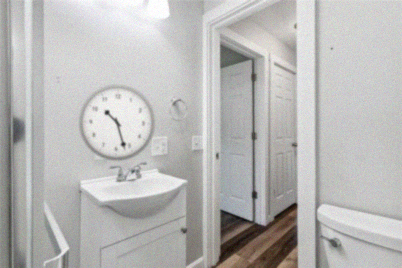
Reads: 10:27
